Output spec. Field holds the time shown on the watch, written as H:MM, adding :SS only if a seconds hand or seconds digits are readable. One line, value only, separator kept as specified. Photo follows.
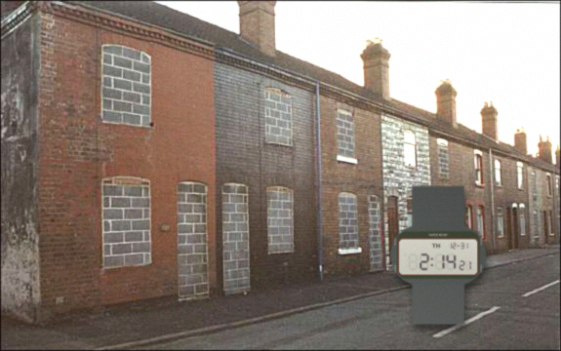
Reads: 2:14:21
